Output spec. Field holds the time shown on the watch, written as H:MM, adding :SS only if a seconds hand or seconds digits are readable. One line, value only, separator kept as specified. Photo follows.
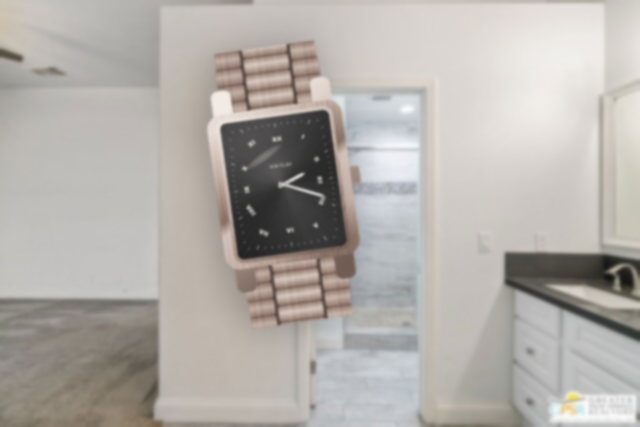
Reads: 2:19
